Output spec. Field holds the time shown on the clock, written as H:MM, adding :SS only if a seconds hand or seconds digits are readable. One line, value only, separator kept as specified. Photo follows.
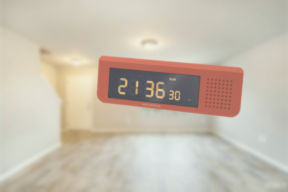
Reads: 21:36:30
